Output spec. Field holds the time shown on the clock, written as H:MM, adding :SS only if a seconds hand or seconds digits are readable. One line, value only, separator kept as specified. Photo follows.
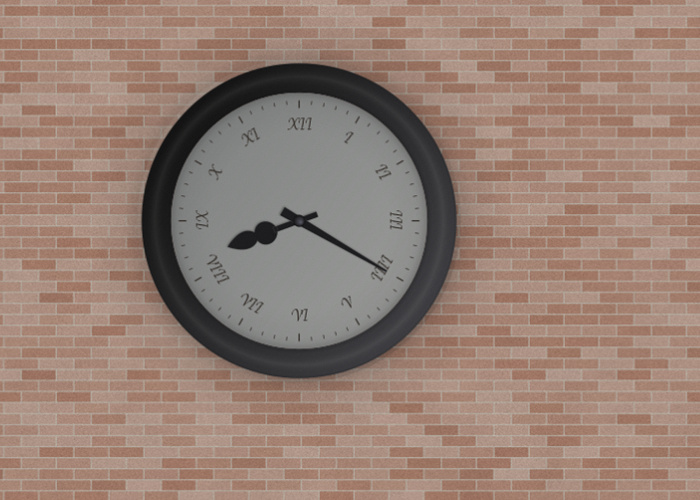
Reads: 8:20
